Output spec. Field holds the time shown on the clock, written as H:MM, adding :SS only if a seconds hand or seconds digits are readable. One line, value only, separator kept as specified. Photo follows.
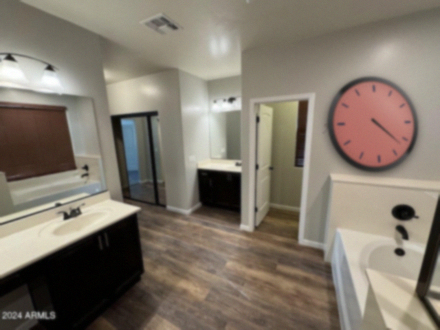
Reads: 4:22
